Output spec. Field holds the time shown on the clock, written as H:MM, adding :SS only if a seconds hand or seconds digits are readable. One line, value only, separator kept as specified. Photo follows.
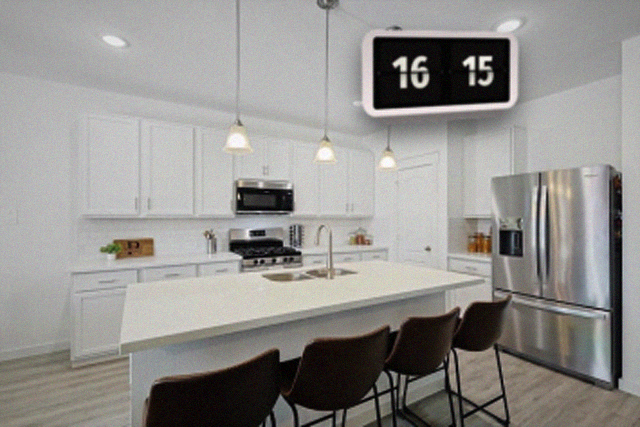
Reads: 16:15
